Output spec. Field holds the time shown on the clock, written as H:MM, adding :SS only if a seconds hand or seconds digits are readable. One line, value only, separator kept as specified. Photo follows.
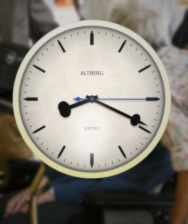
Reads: 8:19:15
